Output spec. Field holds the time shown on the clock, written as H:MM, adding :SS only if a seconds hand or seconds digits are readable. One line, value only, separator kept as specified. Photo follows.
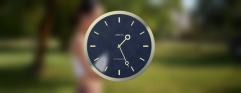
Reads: 1:26
